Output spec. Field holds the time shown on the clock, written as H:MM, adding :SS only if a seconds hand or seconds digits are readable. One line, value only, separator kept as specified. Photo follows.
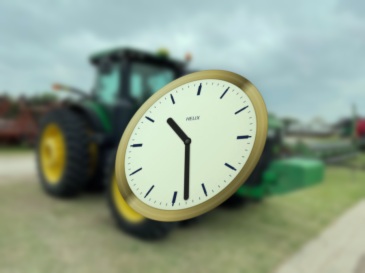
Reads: 10:28
